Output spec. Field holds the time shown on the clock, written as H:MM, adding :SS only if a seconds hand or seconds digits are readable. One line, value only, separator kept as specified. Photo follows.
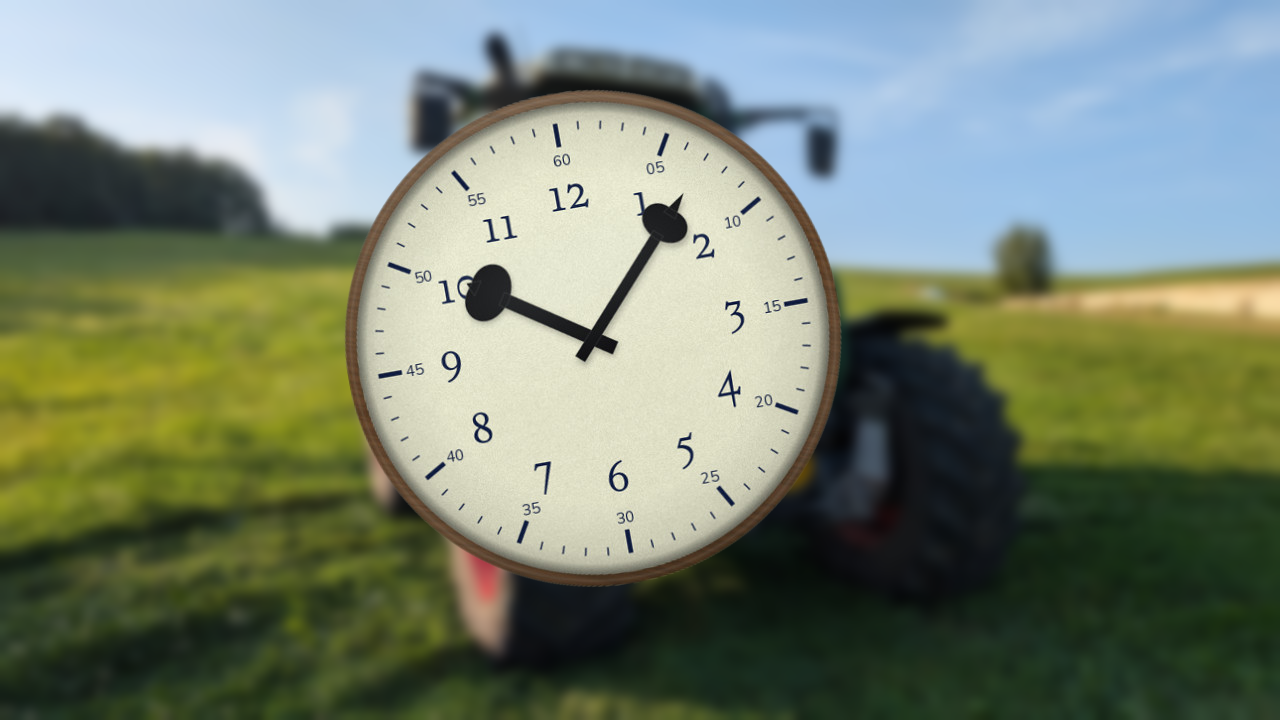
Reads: 10:07
